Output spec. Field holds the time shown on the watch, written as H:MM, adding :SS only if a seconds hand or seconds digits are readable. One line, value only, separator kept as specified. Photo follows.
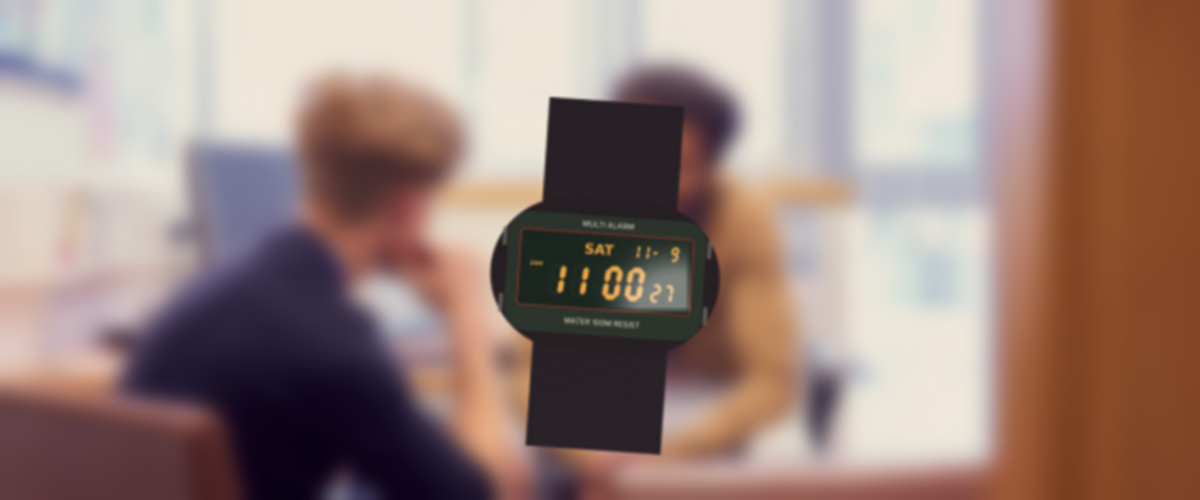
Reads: 11:00:27
